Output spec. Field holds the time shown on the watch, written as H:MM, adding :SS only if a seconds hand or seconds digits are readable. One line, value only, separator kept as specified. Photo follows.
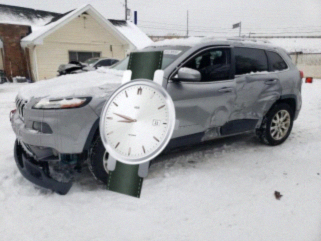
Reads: 8:47
